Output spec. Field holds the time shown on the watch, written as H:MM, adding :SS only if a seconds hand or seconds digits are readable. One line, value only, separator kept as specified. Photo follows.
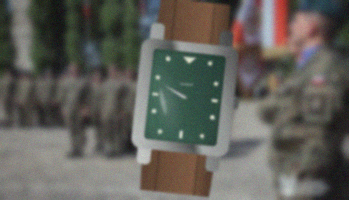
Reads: 9:49
